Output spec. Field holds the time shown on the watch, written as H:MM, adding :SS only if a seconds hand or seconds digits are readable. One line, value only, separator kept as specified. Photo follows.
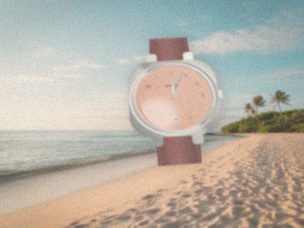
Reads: 12:04
